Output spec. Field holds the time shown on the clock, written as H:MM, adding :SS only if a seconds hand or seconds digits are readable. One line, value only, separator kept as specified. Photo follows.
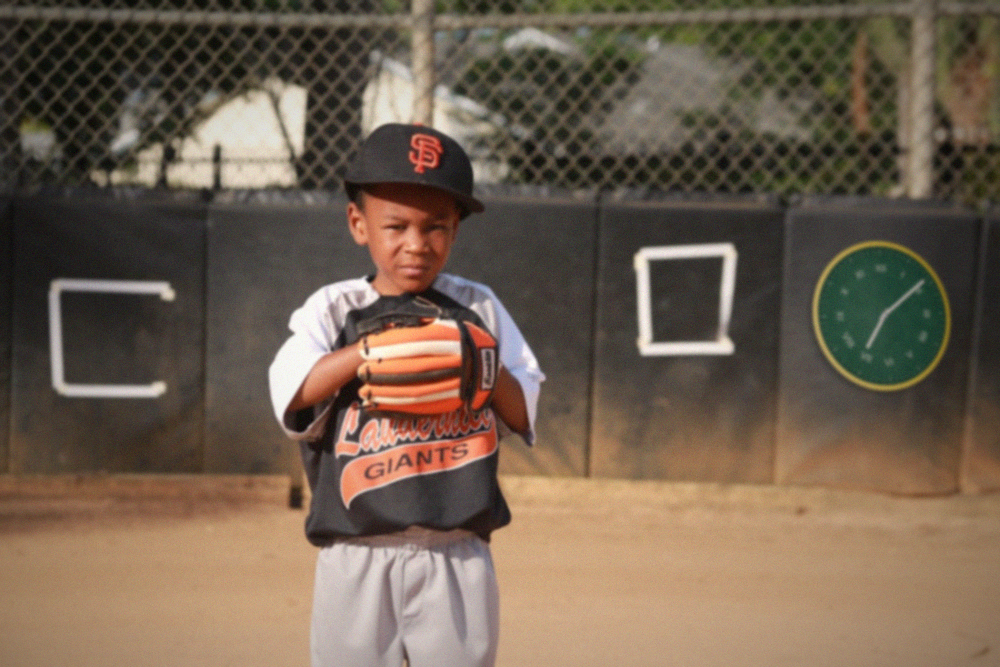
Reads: 7:09
